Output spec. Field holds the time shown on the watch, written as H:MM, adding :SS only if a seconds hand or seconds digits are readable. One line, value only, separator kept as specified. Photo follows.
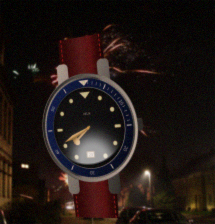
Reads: 7:41
